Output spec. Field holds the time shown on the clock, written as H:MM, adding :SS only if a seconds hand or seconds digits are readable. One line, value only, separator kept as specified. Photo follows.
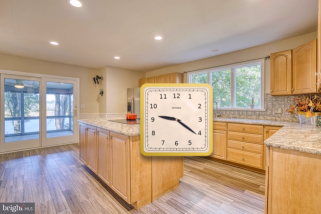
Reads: 9:21
